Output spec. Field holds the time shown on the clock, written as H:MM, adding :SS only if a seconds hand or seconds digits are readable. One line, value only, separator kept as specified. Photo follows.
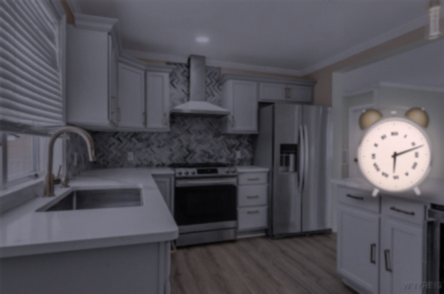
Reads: 6:12
